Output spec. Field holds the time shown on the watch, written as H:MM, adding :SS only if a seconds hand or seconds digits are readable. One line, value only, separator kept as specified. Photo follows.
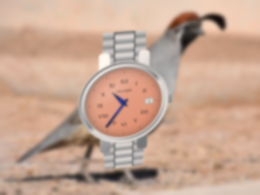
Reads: 10:36
